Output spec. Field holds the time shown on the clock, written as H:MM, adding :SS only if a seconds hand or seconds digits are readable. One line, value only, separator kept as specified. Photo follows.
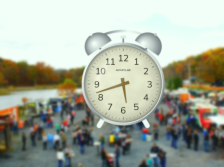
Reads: 5:42
